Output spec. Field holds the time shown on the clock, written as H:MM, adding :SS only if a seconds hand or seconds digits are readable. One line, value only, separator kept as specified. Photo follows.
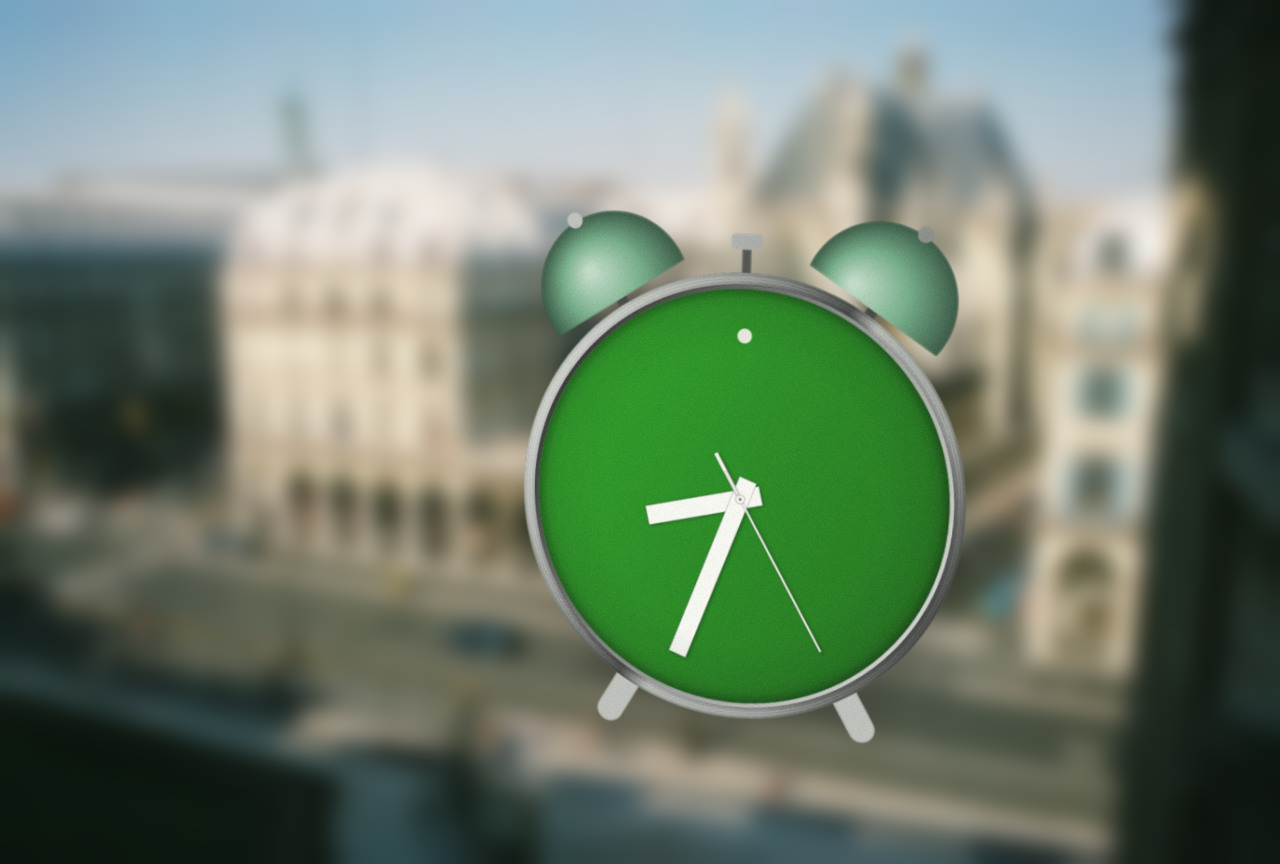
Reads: 8:33:25
